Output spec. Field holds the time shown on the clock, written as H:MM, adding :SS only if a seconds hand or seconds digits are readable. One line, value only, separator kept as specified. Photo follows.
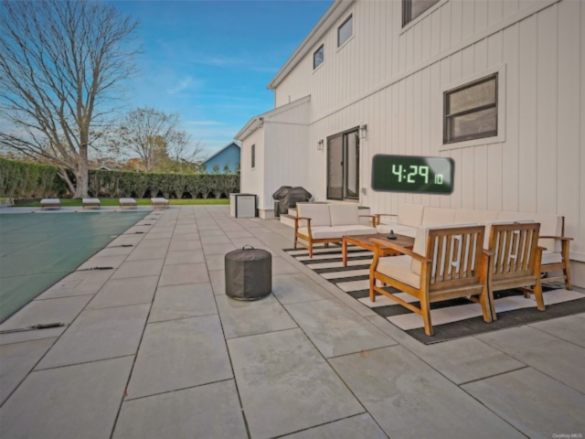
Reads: 4:29:10
